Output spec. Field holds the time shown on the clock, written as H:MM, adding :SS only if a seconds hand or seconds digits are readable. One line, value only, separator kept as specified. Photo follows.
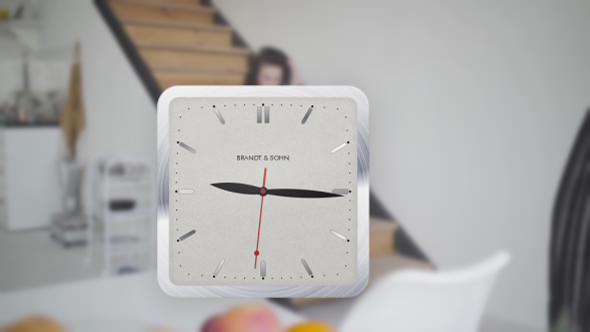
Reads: 9:15:31
